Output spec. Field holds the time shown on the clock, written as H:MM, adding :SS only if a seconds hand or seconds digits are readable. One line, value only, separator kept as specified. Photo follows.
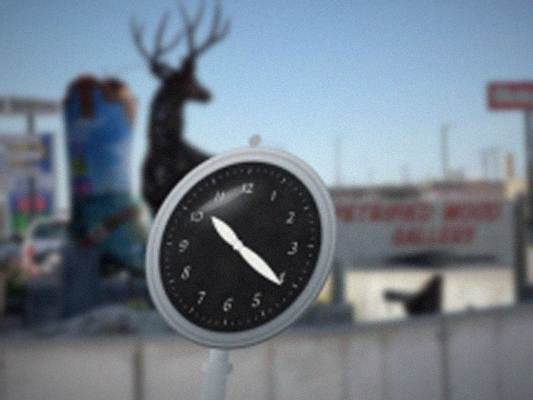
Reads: 10:21
